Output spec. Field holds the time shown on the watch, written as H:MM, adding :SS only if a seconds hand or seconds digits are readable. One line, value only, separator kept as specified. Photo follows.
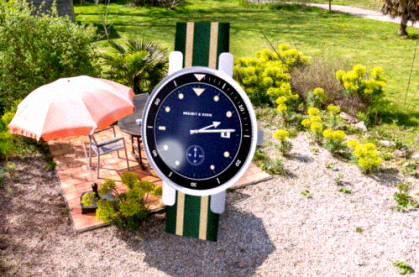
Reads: 2:14
